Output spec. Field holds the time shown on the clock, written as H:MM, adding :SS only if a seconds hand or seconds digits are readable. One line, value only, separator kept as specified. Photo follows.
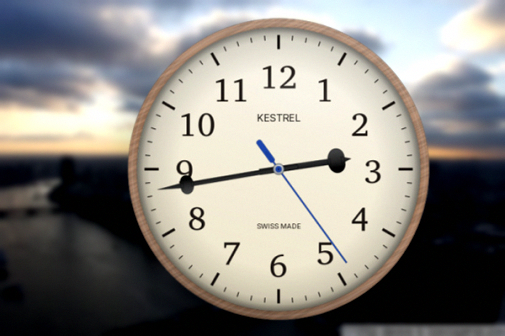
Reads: 2:43:24
